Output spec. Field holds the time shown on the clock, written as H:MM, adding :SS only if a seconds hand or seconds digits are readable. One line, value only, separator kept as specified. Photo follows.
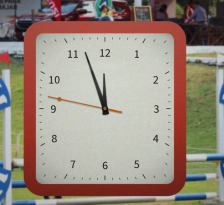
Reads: 11:56:47
